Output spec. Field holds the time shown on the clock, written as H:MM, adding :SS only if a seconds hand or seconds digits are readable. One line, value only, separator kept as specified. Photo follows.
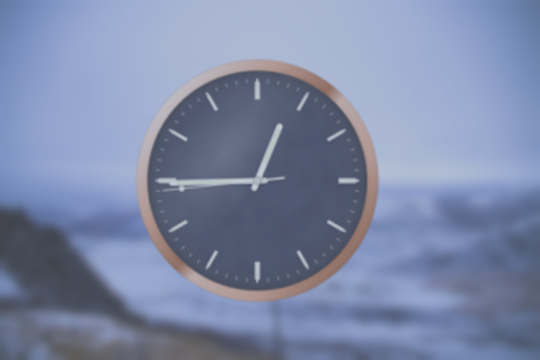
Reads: 12:44:44
